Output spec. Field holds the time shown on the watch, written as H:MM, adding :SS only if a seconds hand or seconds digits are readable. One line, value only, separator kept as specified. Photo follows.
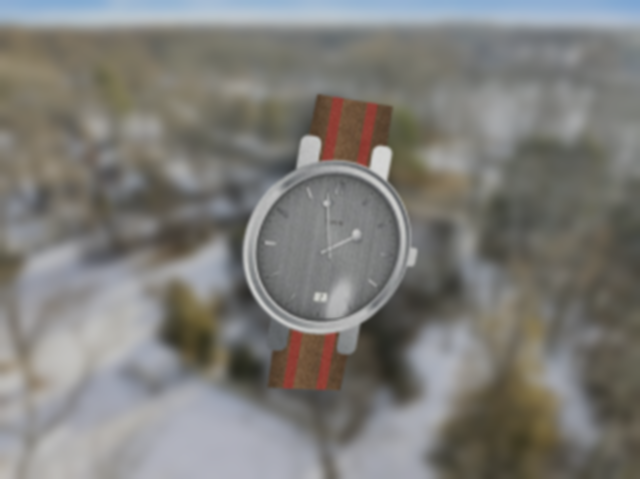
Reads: 1:58
